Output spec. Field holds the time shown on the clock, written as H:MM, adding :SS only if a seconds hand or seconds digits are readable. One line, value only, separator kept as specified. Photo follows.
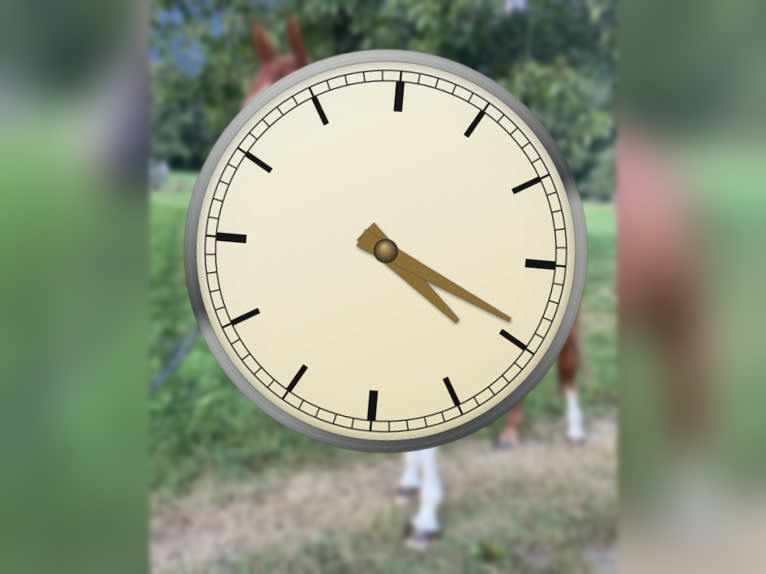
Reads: 4:19
